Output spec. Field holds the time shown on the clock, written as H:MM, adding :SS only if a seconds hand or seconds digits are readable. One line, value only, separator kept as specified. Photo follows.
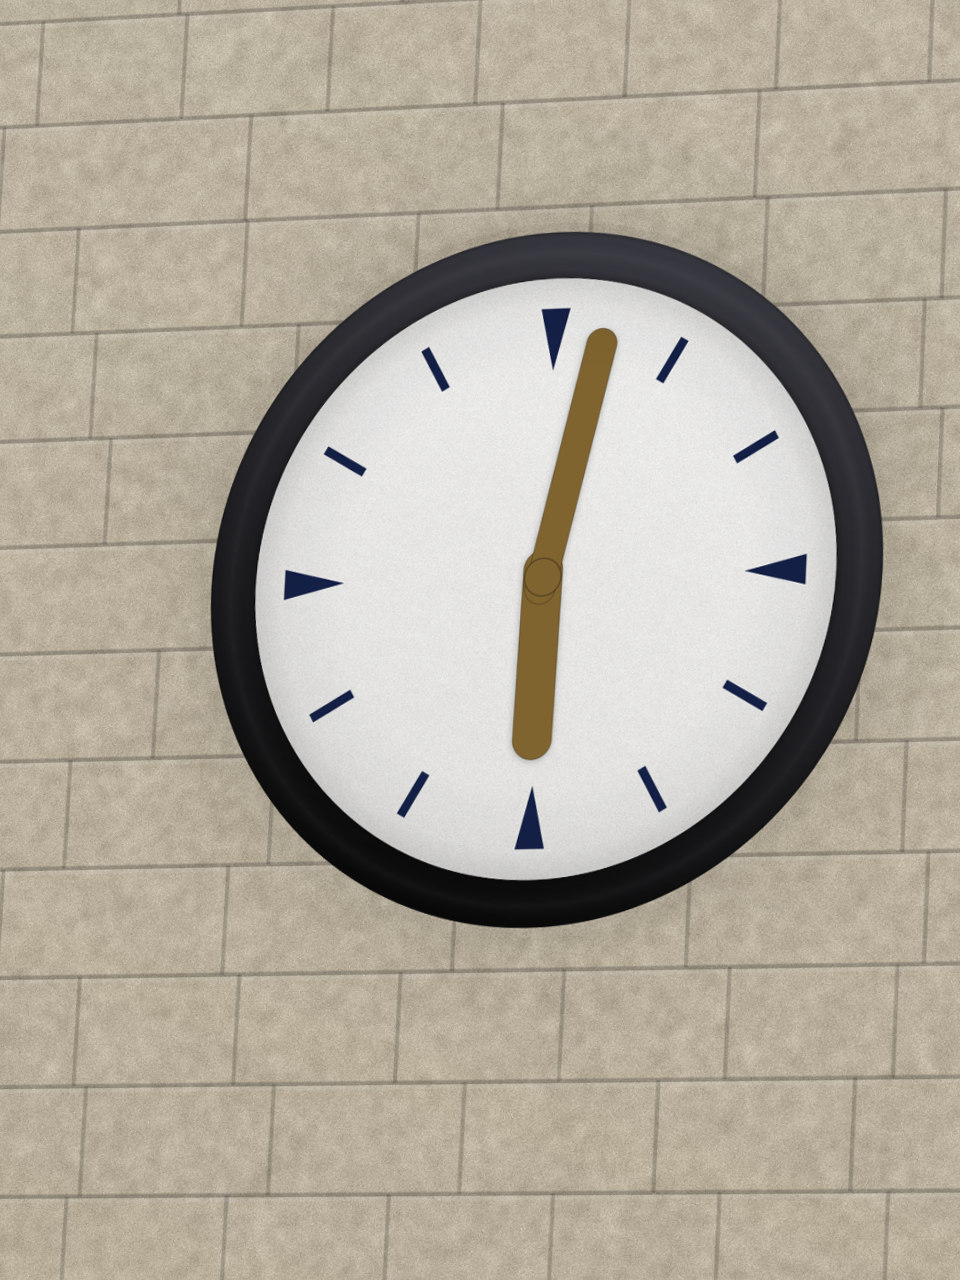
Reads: 6:02
